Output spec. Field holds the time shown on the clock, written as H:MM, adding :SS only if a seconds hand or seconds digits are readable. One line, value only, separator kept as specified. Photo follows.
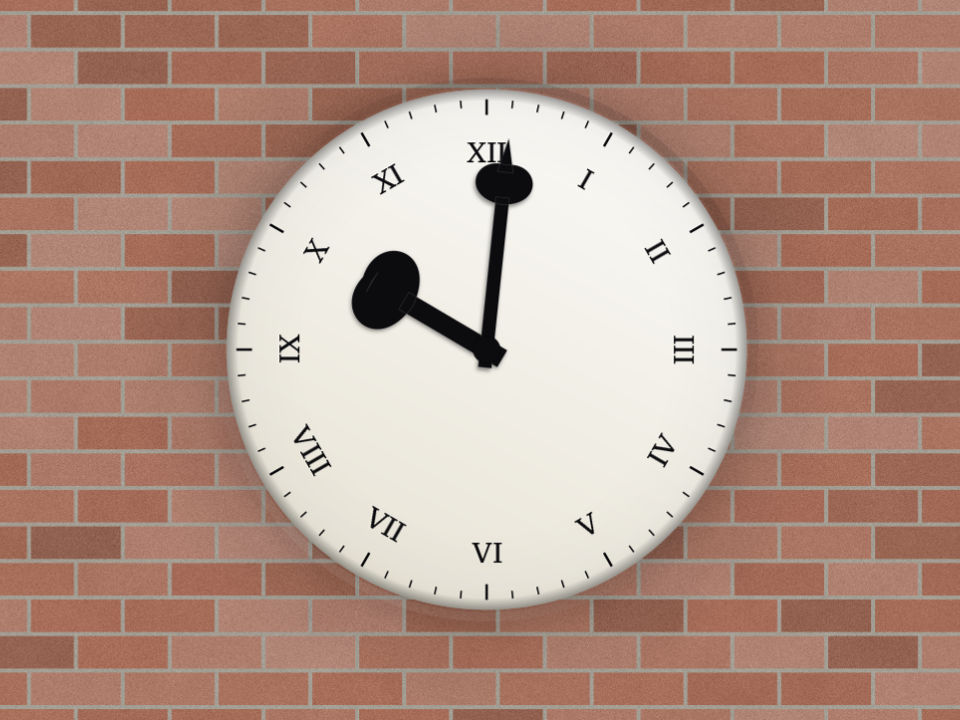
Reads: 10:01
